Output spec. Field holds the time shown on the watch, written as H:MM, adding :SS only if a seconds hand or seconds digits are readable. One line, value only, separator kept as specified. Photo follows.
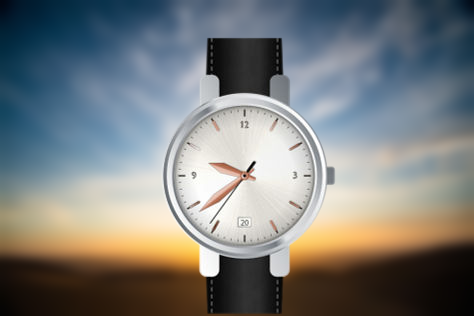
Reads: 9:38:36
